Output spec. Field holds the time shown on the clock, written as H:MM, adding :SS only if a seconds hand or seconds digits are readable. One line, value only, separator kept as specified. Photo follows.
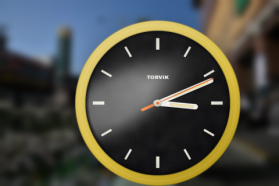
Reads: 3:11:11
